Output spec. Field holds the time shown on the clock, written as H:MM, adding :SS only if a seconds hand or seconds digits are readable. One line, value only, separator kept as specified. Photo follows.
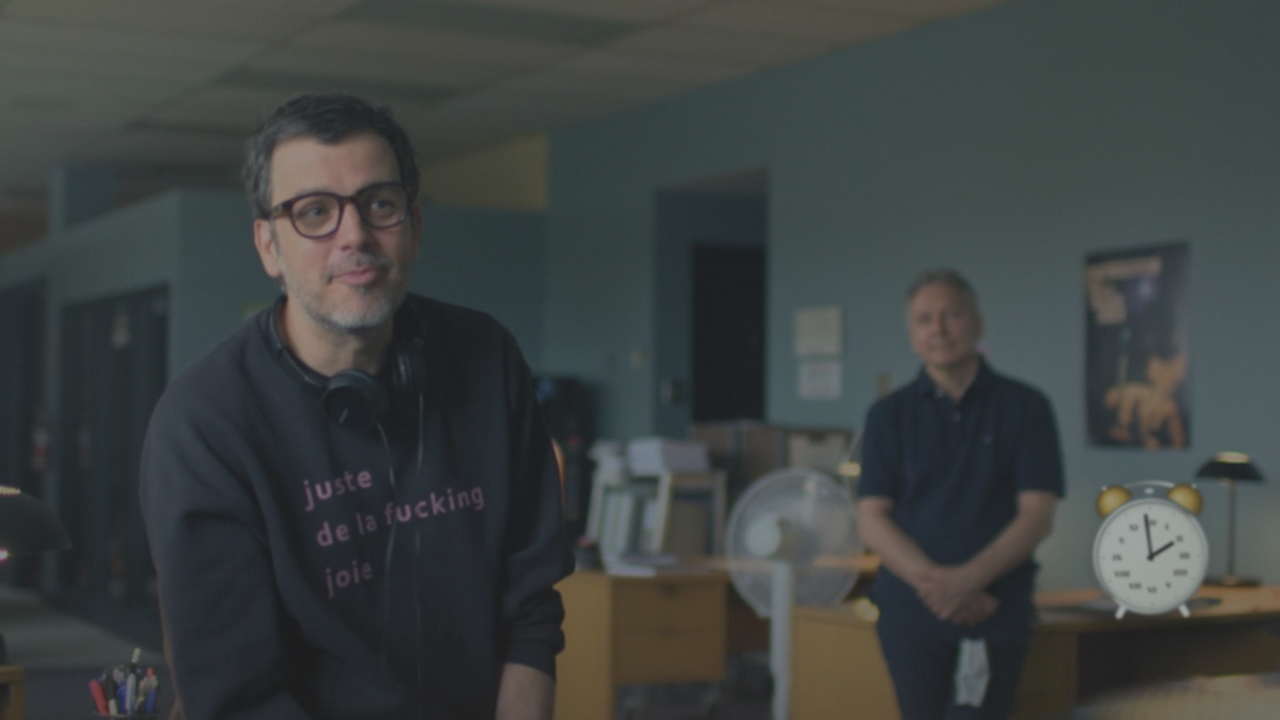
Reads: 1:59
